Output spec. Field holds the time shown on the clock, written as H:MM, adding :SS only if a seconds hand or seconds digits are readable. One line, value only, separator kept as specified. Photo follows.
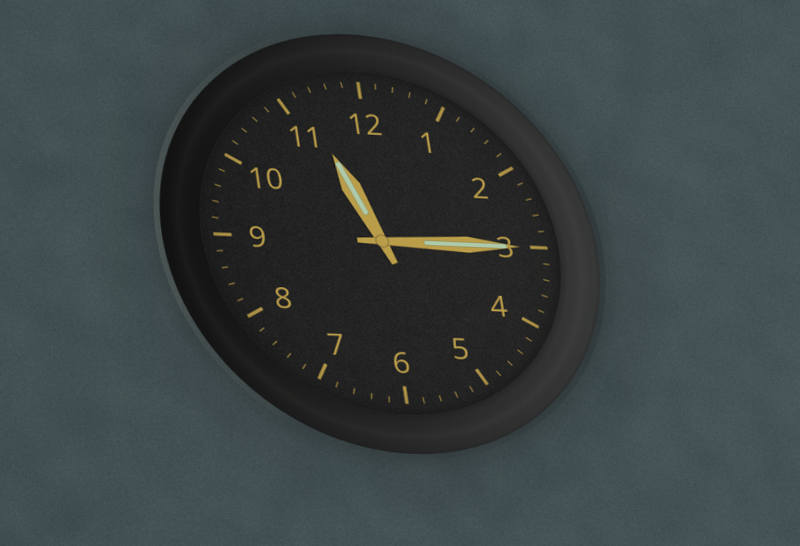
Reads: 11:15
